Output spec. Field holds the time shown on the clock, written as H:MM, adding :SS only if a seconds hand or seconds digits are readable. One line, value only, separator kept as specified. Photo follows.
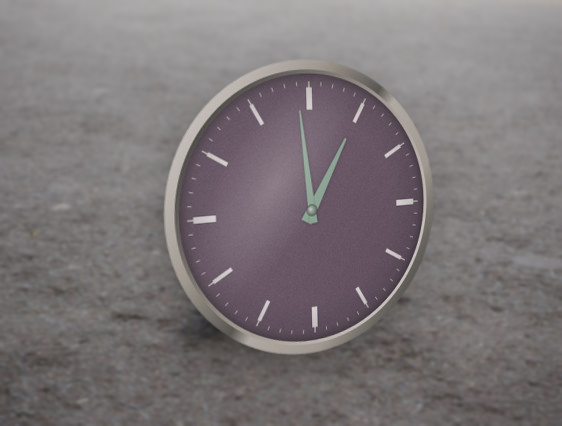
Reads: 12:59
